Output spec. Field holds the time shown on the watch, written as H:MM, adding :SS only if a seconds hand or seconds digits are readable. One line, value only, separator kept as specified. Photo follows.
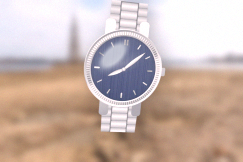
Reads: 8:08
